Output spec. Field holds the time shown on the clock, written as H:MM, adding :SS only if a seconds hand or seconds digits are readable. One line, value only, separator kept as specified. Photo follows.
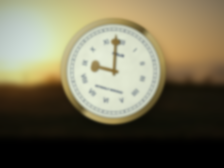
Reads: 8:58
